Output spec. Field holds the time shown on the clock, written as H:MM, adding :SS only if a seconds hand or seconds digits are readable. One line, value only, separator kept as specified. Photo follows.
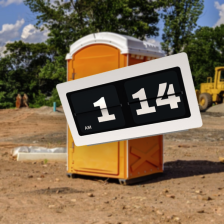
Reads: 1:14
